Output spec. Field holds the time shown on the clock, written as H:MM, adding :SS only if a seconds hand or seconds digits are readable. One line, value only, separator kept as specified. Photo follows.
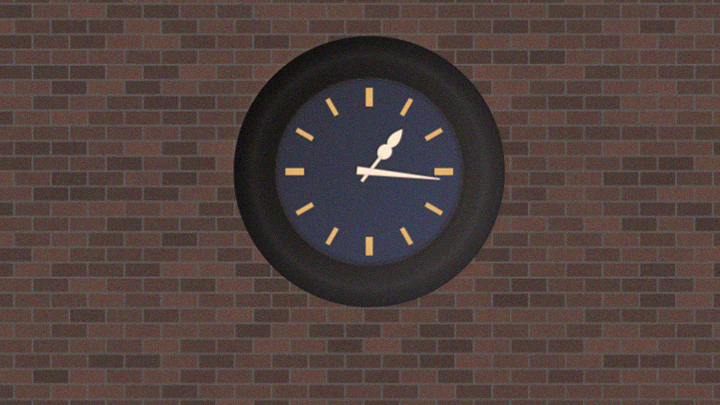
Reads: 1:16
